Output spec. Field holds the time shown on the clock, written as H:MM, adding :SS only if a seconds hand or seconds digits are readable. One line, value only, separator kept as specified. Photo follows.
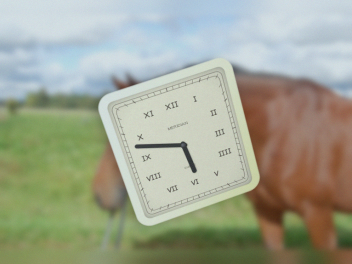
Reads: 5:48
